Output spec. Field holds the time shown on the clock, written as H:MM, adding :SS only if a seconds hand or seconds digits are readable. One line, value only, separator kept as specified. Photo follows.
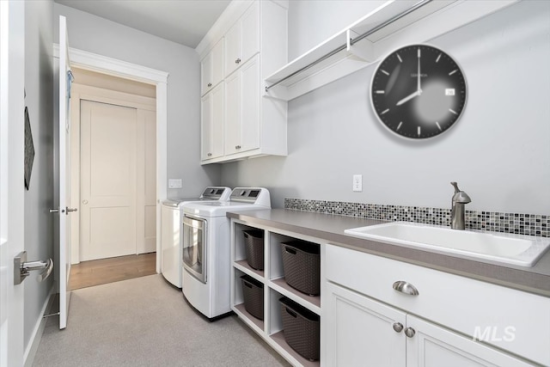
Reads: 8:00
